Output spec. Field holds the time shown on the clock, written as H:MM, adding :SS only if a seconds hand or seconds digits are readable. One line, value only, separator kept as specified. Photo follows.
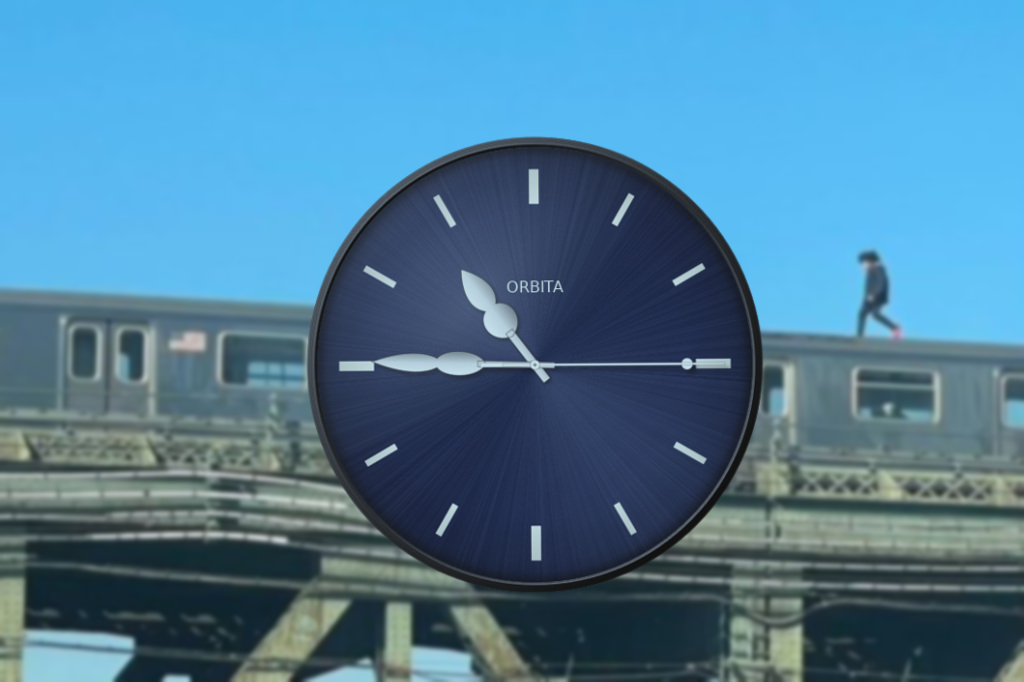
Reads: 10:45:15
